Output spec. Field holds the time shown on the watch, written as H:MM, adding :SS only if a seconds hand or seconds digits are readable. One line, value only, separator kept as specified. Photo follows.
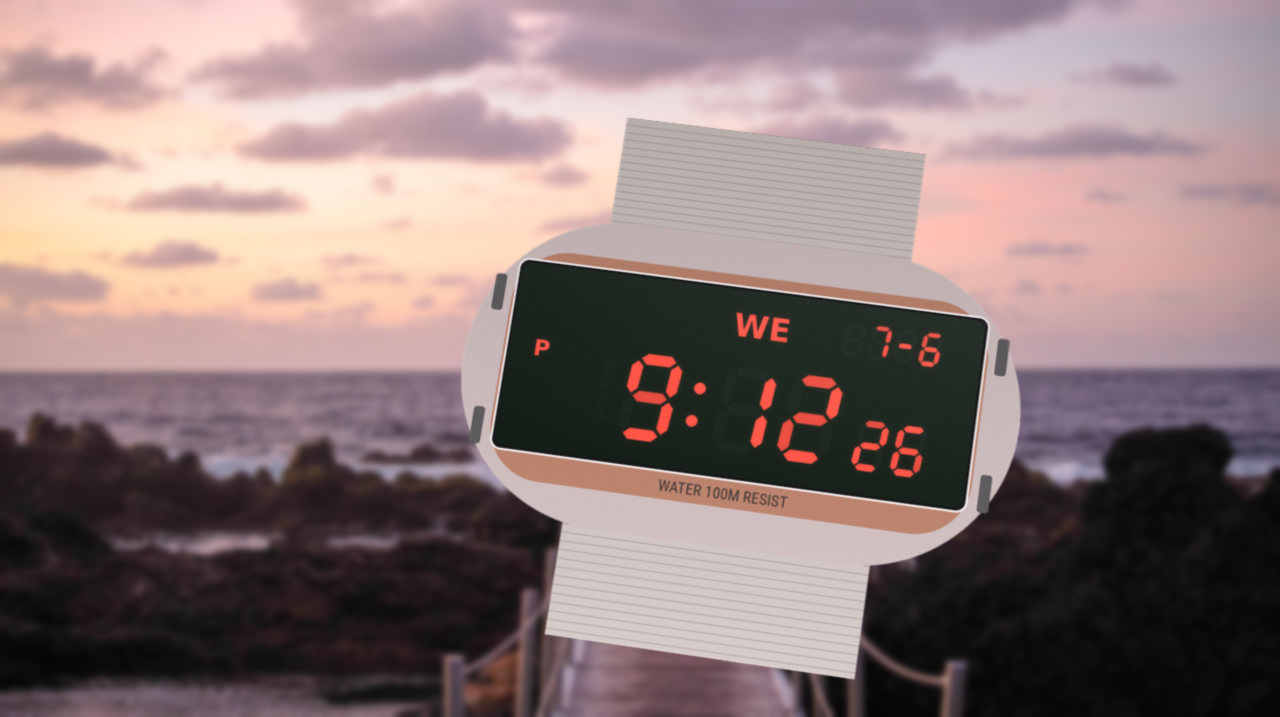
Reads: 9:12:26
